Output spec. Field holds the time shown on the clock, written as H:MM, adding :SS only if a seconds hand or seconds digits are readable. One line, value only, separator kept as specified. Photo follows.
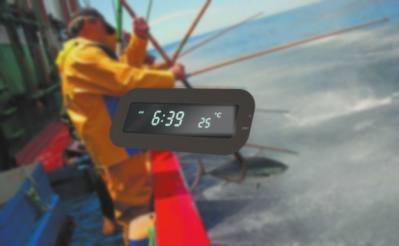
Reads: 6:39
